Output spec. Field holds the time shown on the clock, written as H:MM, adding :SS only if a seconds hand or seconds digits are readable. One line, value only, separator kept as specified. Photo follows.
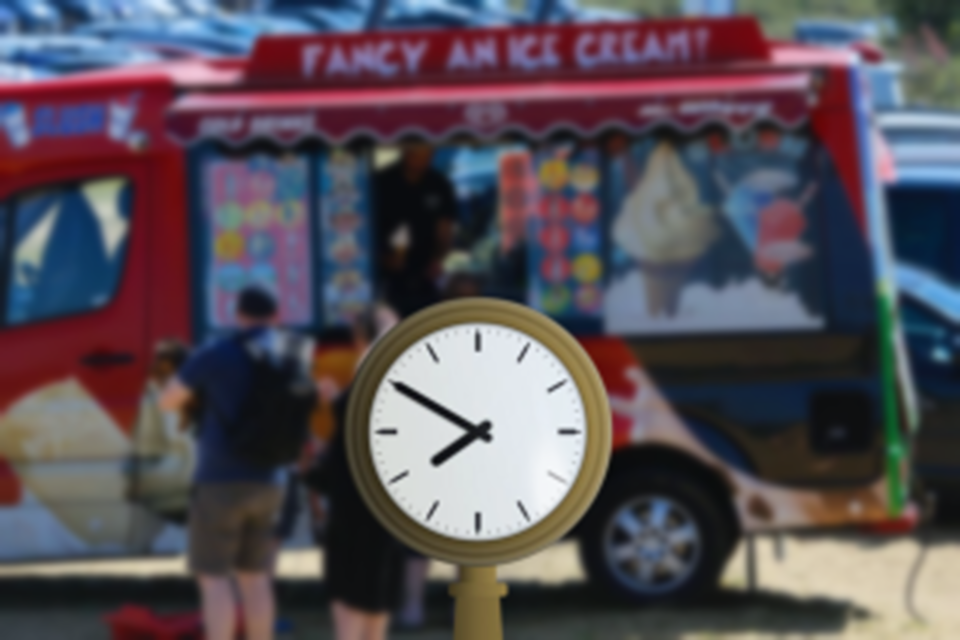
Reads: 7:50
